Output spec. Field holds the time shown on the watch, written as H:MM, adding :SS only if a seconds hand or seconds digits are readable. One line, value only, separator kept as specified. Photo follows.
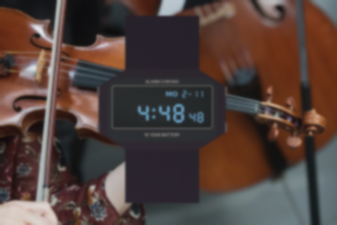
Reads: 4:48
